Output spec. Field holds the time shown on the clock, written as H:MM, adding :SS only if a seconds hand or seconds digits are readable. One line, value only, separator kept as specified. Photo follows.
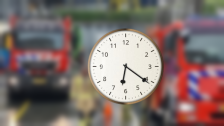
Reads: 6:21
